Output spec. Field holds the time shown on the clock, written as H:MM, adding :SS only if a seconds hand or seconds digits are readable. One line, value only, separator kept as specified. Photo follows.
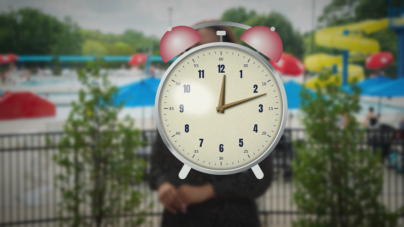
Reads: 12:12
